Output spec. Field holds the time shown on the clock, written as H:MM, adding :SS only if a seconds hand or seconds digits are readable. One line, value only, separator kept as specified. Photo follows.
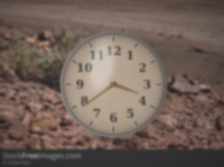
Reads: 3:39
